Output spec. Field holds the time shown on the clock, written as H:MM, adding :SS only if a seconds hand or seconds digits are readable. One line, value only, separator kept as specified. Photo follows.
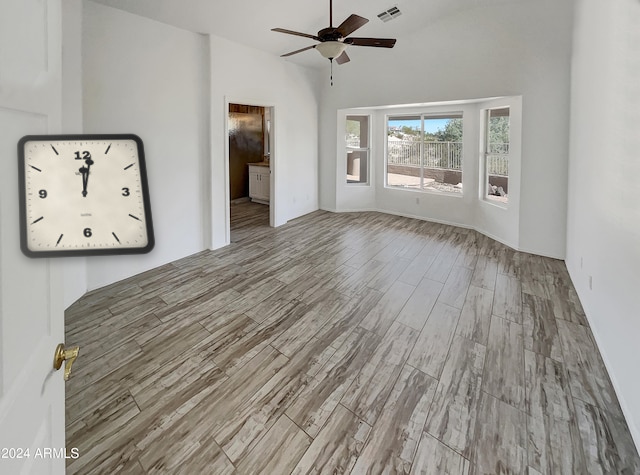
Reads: 12:02
